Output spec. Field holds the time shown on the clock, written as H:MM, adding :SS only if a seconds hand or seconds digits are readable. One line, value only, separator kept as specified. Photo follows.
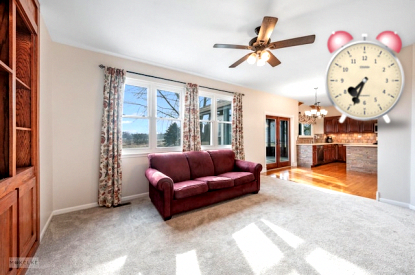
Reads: 7:34
